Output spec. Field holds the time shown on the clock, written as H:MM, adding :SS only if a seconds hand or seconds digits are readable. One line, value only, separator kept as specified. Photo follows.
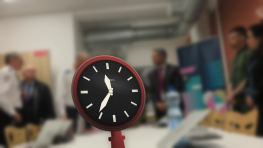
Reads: 11:36
